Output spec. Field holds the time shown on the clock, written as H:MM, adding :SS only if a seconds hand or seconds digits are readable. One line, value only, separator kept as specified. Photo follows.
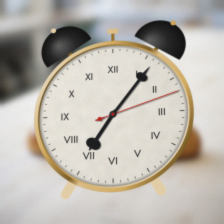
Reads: 7:06:12
